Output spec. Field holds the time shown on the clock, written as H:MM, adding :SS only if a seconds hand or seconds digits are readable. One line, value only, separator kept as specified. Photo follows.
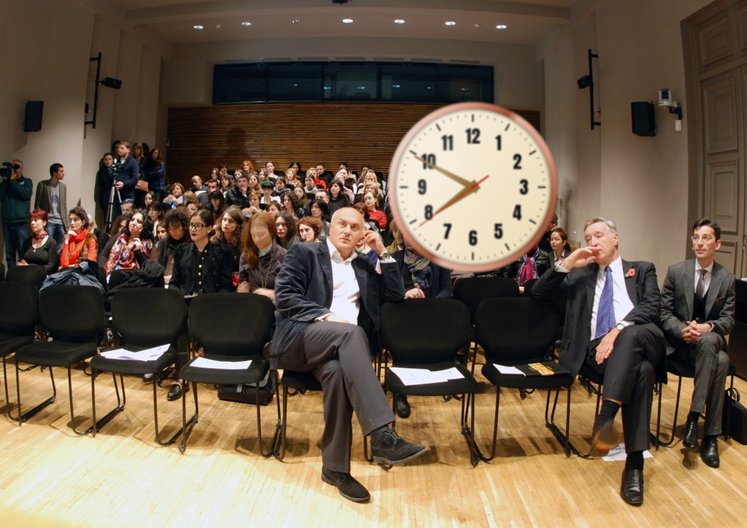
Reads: 7:49:39
